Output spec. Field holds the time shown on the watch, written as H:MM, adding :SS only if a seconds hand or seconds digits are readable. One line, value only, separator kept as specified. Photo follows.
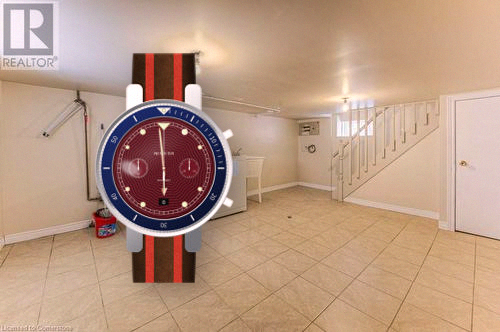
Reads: 5:59
